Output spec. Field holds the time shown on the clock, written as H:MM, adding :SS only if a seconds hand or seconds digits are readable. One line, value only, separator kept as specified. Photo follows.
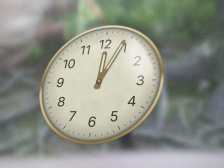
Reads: 12:04
